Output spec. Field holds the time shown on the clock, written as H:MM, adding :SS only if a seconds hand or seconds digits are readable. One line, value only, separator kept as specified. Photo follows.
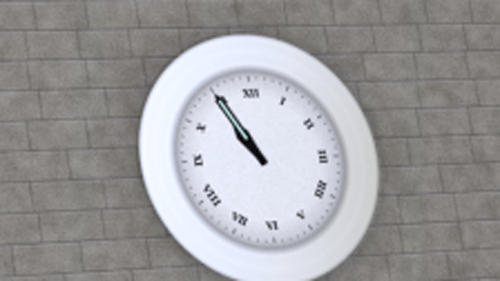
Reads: 10:55
